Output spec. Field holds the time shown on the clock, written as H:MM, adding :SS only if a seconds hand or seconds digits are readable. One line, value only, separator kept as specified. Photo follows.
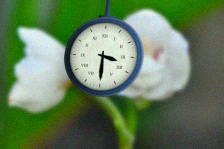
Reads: 3:30
